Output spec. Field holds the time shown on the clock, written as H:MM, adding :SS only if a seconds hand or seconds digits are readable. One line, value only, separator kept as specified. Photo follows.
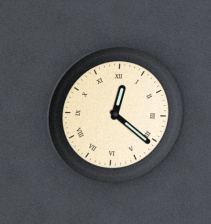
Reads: 12:21
